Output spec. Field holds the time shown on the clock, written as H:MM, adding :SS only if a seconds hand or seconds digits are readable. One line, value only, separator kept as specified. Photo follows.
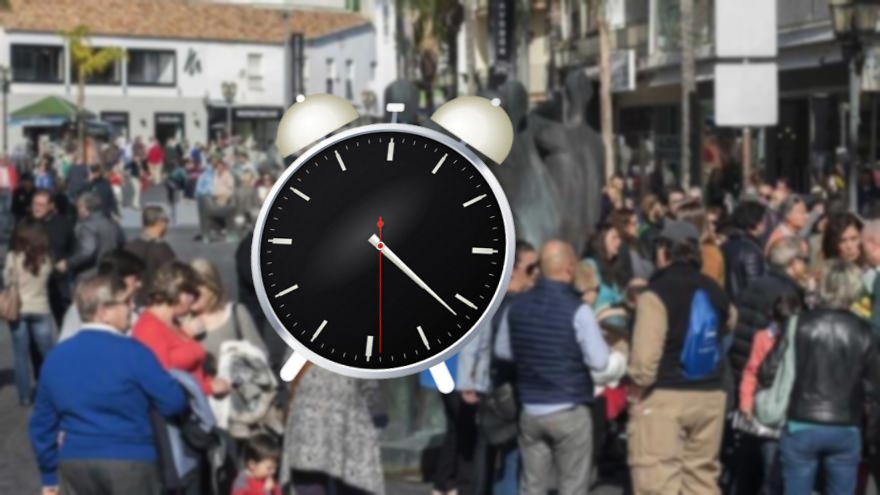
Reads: 4:21:29
